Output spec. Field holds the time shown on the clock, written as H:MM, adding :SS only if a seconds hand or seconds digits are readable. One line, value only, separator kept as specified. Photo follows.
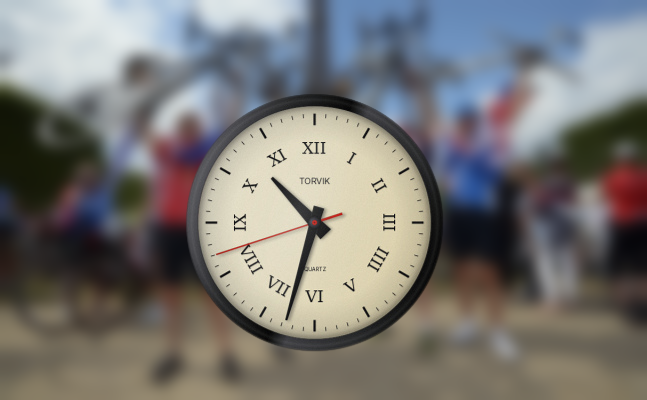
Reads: 10:32:42
